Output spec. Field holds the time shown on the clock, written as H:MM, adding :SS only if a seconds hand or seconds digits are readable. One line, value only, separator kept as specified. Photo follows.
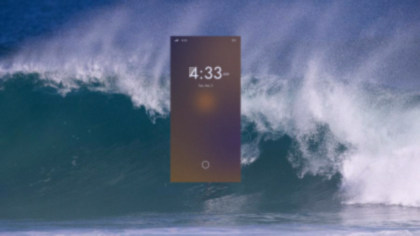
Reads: 4:33
